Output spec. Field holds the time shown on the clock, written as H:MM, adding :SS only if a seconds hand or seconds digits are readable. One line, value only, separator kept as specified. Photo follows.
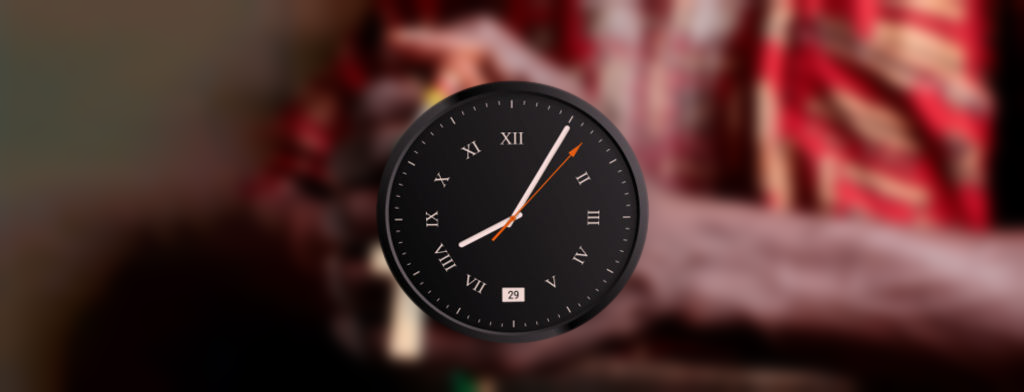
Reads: 8:05:07
